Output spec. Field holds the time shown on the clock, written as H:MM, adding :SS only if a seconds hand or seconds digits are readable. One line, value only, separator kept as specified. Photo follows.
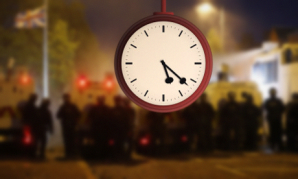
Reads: 5:22
